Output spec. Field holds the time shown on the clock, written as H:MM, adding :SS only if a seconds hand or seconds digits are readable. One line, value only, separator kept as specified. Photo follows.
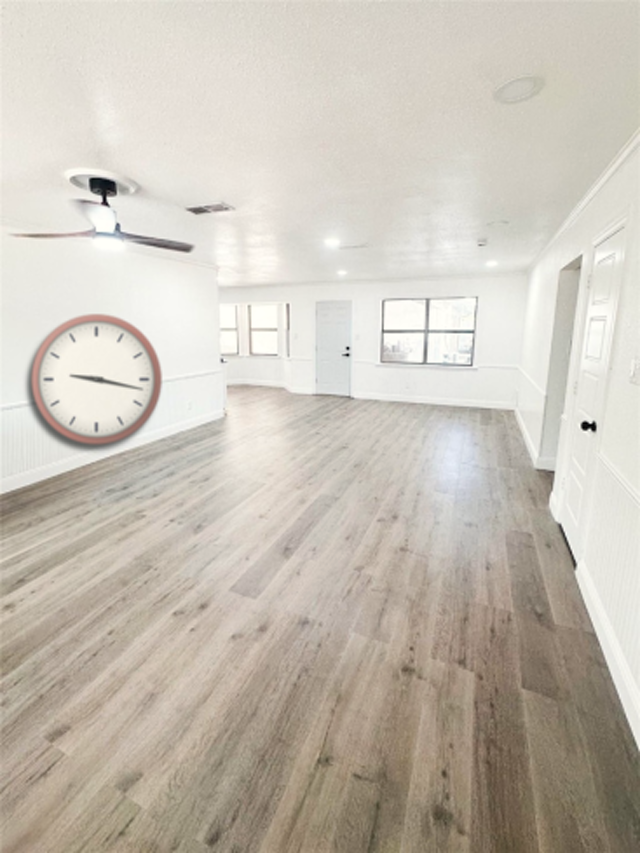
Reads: 9:17
